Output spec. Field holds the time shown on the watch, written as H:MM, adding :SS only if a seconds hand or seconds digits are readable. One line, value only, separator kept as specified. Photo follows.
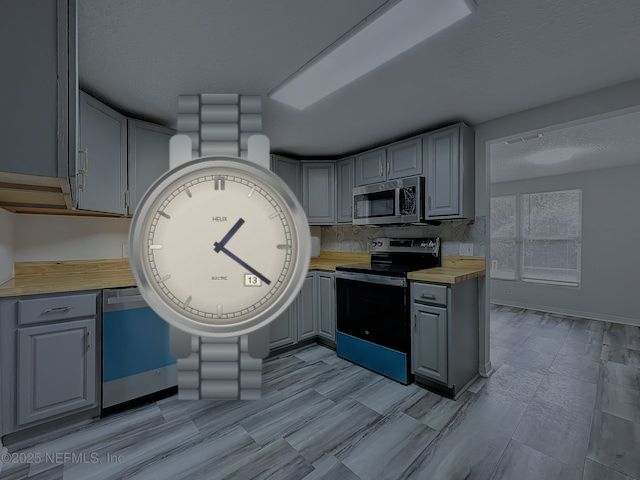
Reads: 1:21
